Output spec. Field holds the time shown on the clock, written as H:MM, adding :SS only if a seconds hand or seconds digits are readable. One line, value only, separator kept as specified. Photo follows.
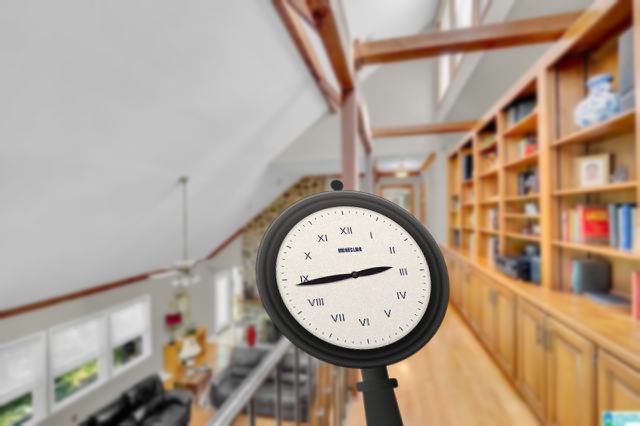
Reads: 2:44
